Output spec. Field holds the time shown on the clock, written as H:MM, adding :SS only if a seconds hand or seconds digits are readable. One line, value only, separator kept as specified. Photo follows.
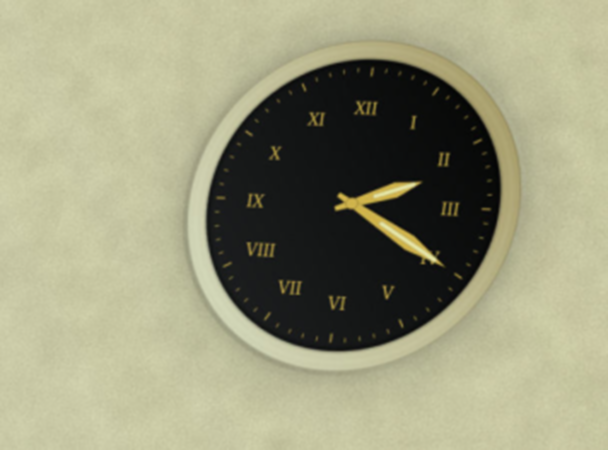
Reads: 2:20
